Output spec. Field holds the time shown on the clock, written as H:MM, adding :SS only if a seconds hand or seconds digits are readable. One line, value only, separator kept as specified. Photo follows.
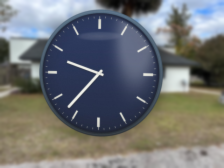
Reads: 9:37
